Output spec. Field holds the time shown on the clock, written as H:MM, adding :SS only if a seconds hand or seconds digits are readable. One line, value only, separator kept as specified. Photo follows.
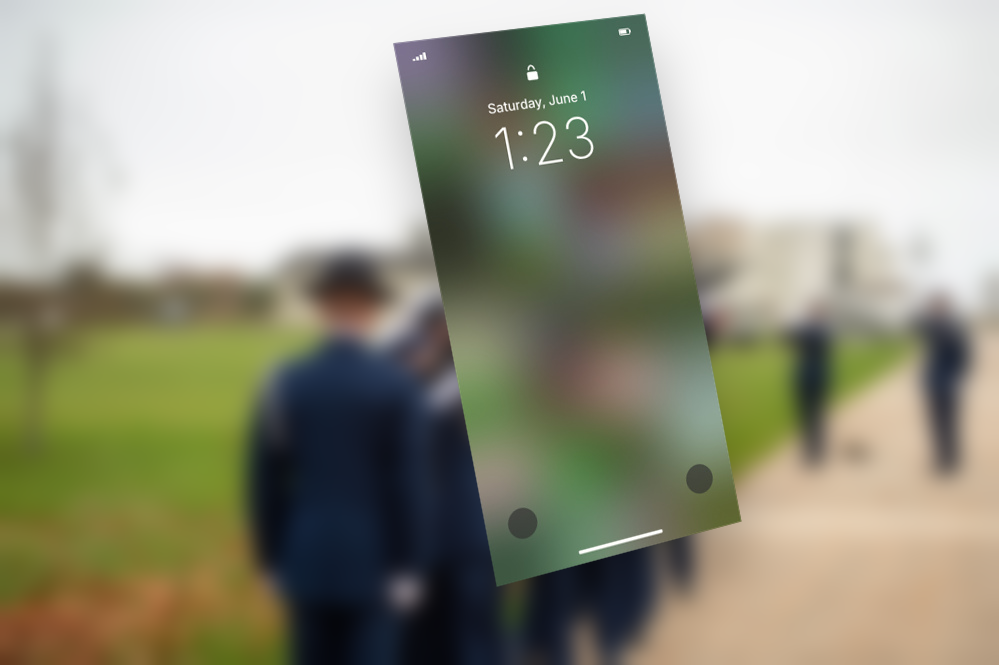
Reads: 1:23
